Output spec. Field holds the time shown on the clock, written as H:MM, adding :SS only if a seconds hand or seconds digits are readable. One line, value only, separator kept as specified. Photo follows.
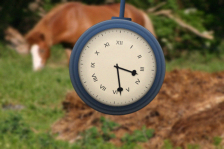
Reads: 3:28
